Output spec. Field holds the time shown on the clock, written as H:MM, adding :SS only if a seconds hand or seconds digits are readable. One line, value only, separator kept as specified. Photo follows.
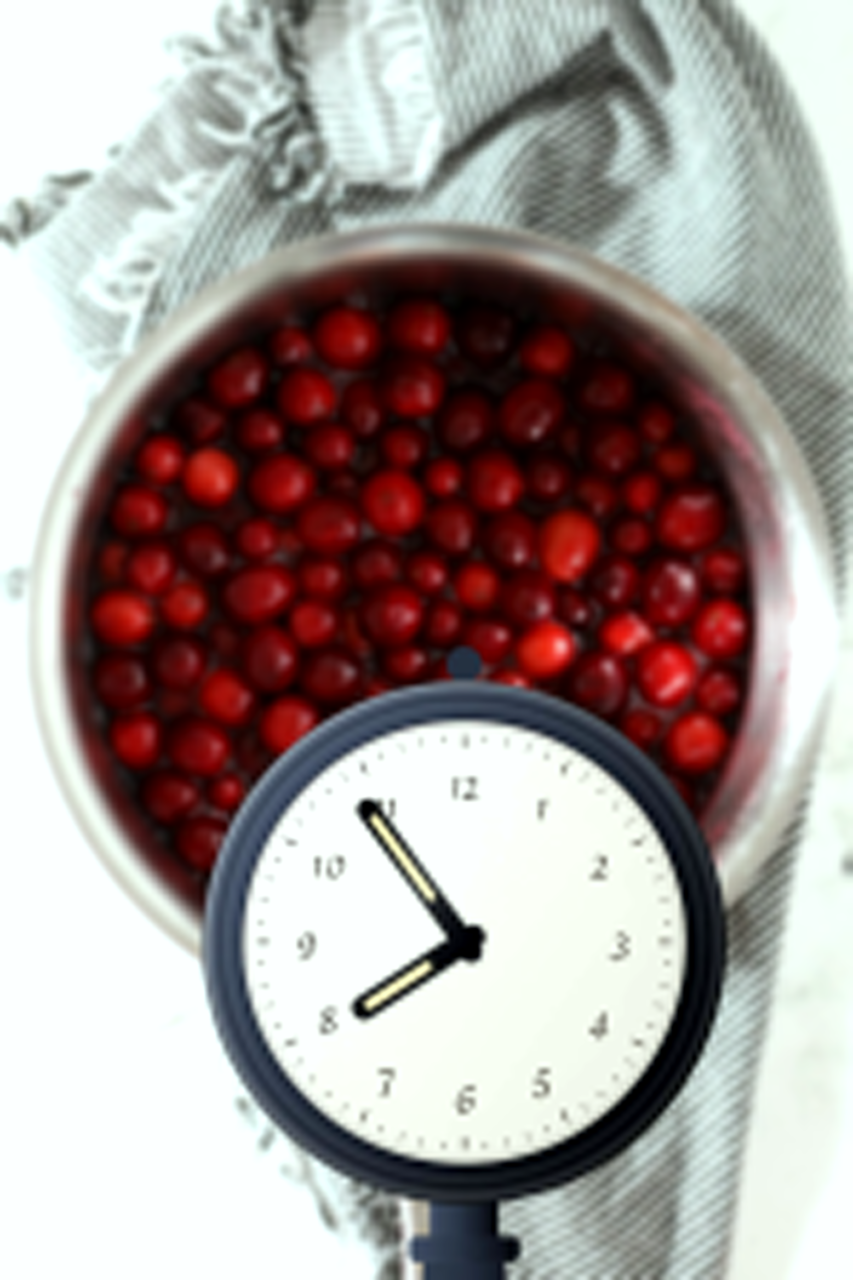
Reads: 7:54
